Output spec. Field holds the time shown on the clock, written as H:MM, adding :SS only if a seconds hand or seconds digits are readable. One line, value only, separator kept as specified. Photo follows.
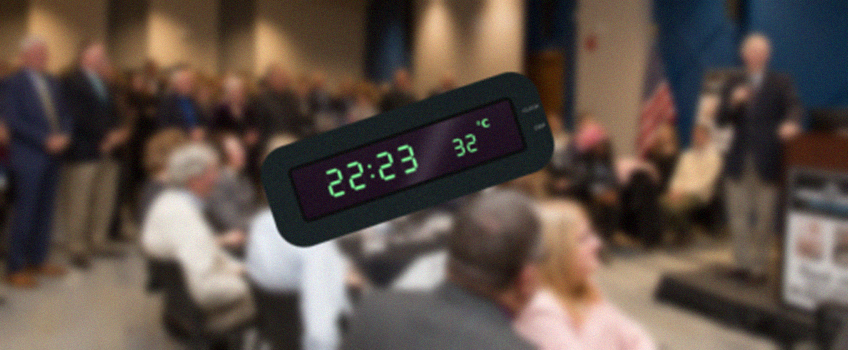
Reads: 22:23
